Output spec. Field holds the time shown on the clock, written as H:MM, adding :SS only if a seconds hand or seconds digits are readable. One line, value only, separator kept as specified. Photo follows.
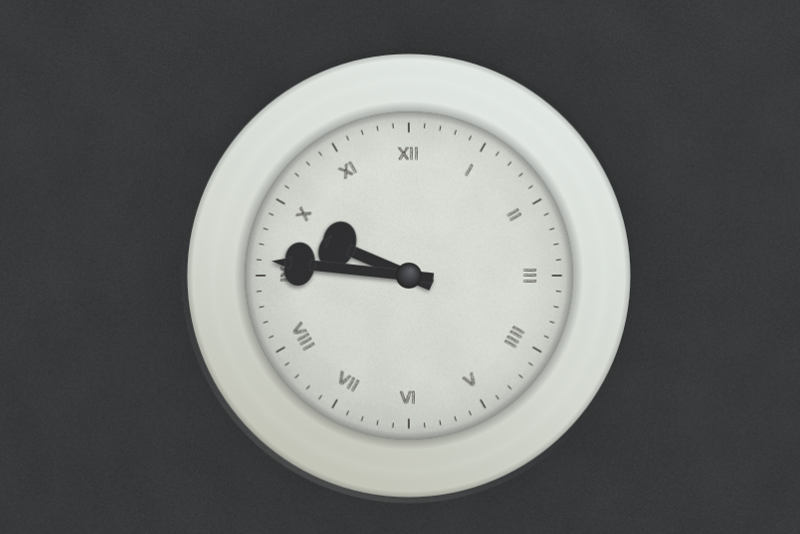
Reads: 9:46
